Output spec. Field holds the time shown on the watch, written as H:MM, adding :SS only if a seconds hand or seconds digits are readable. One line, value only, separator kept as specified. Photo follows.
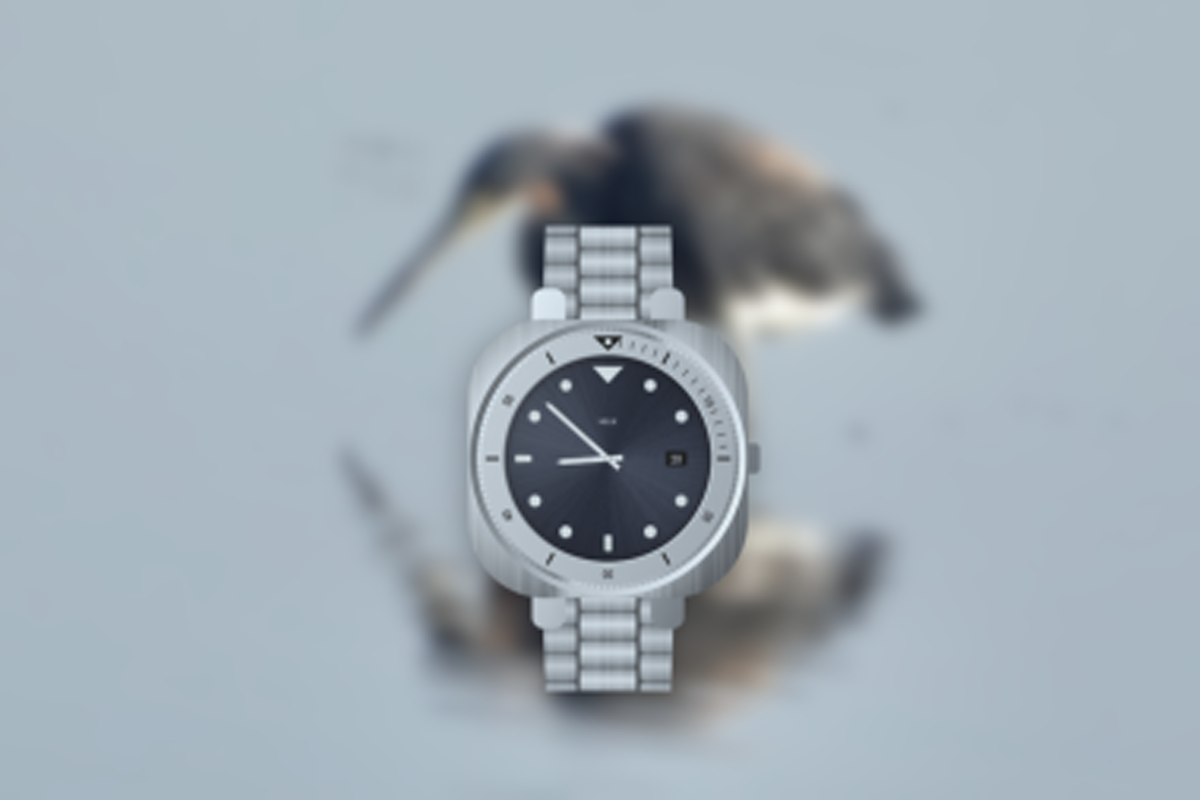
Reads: 8:52
